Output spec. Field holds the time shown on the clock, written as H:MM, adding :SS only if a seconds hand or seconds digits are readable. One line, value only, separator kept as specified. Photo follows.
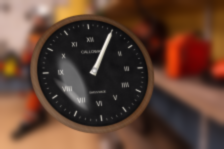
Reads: 1:05
